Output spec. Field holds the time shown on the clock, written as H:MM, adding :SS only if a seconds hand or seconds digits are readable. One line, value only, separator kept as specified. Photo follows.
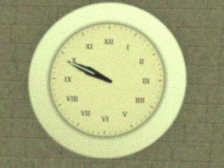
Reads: 9:49
